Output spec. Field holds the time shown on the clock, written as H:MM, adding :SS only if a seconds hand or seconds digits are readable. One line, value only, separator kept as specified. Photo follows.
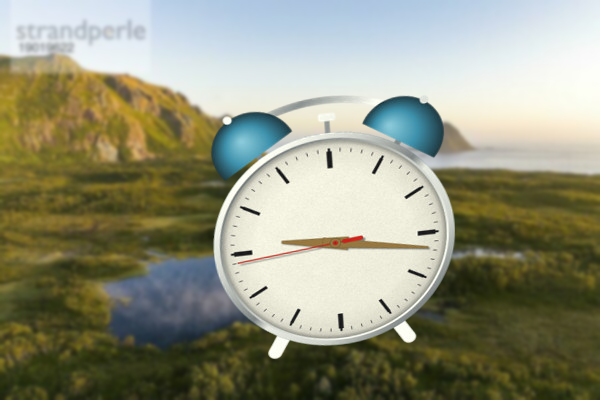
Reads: 9:16:44
